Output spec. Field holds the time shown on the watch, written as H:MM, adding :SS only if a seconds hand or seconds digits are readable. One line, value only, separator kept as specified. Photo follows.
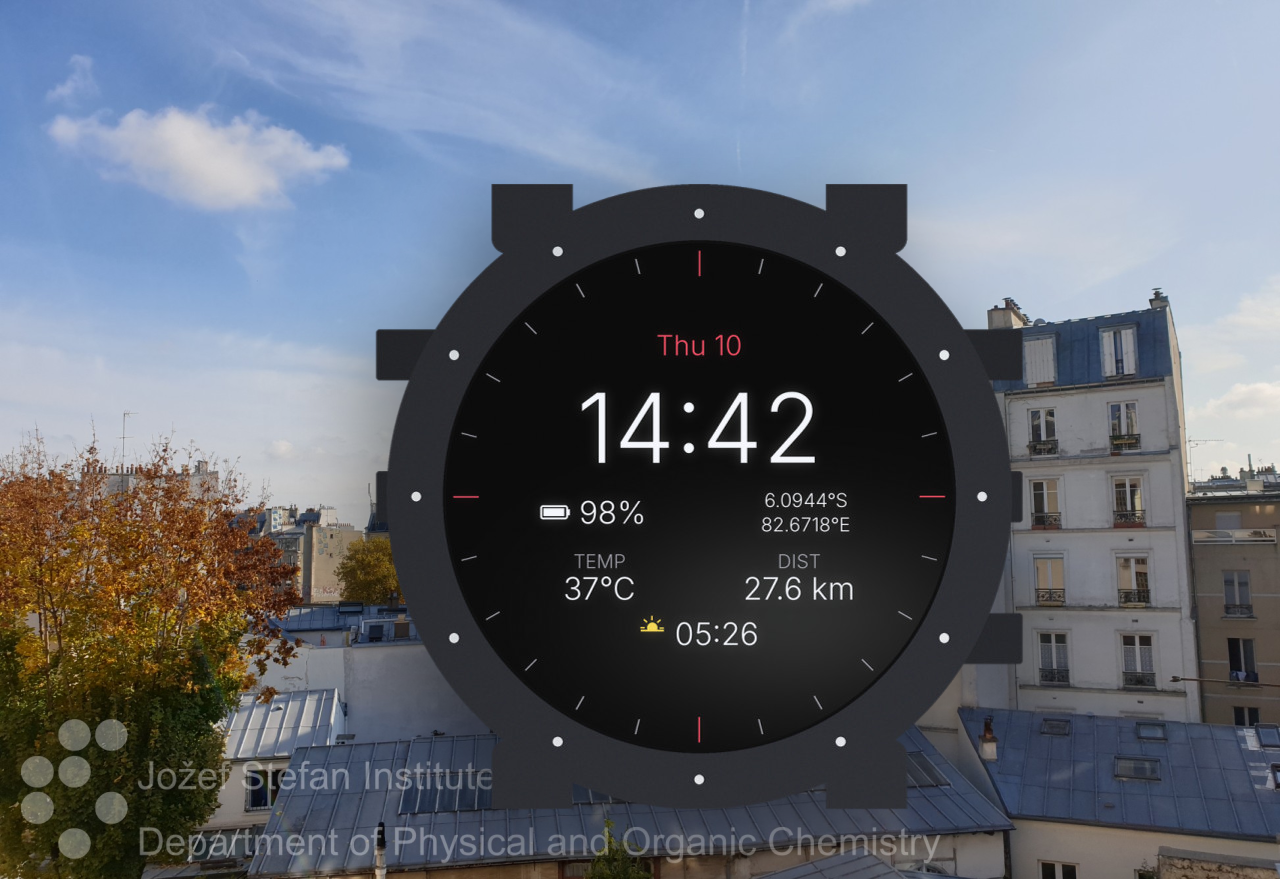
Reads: 14:42
